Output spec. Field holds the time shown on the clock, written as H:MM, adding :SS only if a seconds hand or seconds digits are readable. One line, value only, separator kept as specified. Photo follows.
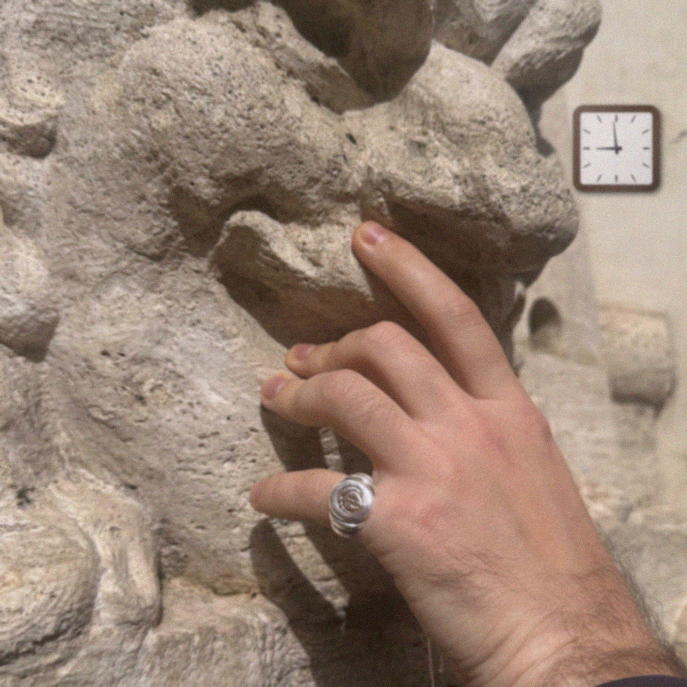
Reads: 8:59
